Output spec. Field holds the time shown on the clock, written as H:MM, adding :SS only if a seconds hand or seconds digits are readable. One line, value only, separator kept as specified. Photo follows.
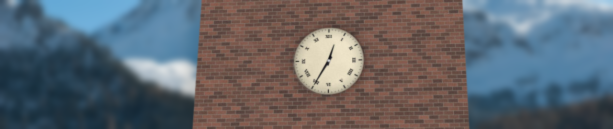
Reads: 12:35
